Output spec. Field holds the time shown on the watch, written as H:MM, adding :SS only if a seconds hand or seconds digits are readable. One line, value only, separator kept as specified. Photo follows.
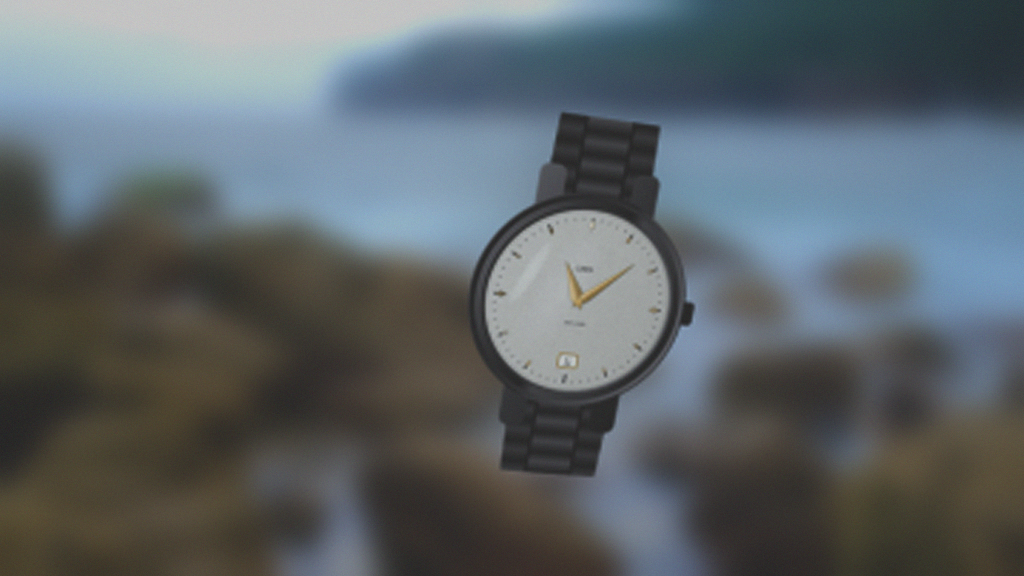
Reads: 11:08
